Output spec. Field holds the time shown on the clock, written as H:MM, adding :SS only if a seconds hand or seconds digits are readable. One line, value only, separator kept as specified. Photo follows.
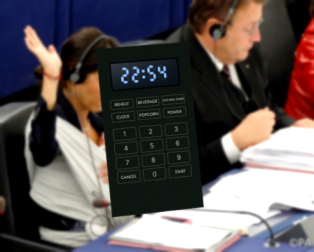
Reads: 22:54
